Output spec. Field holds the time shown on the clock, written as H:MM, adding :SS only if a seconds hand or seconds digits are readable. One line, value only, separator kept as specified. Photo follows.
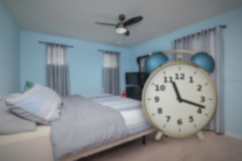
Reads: 11:18
